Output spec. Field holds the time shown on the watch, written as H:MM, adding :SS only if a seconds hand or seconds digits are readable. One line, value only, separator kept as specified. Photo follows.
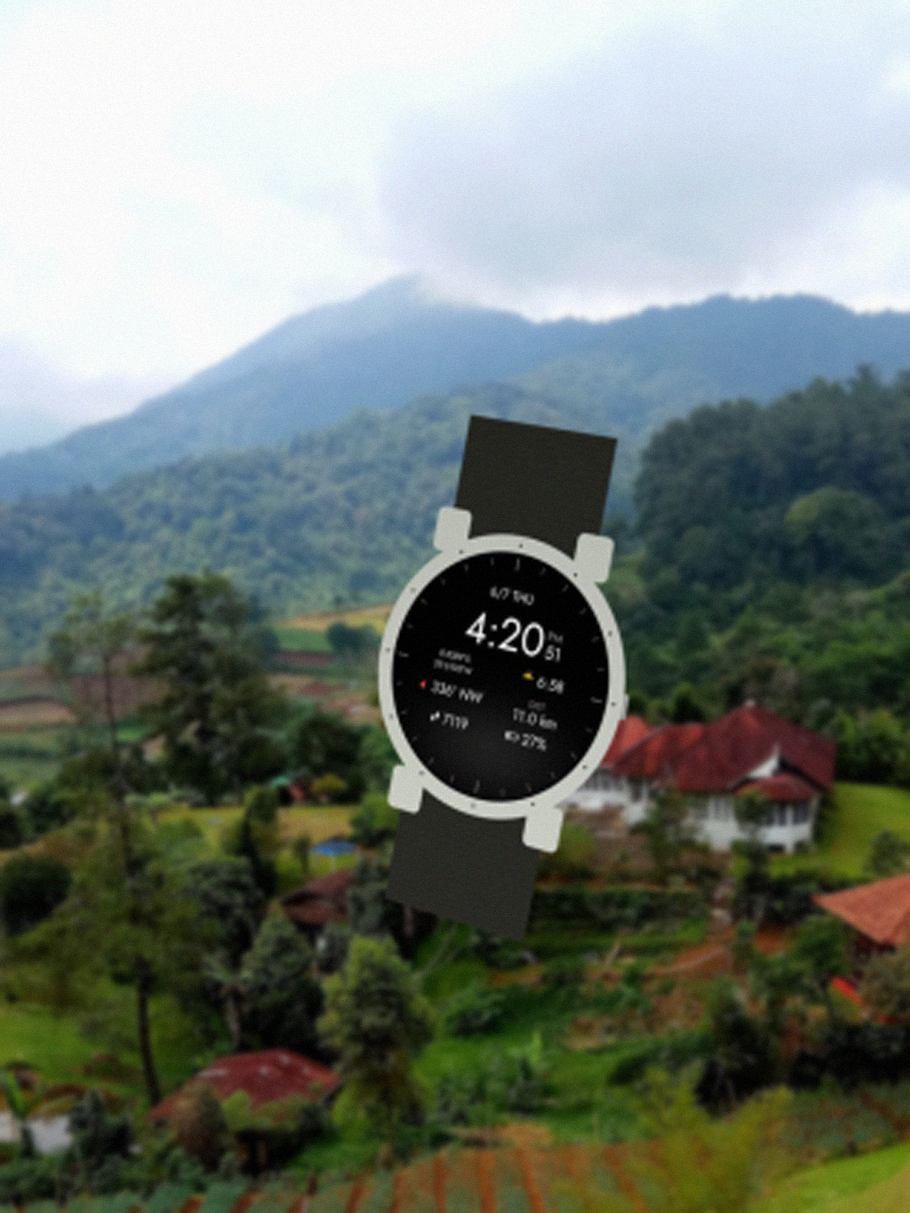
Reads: 4:20
